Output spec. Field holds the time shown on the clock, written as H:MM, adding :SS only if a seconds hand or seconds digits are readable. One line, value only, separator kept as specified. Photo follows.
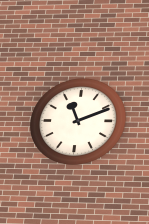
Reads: 11:11
